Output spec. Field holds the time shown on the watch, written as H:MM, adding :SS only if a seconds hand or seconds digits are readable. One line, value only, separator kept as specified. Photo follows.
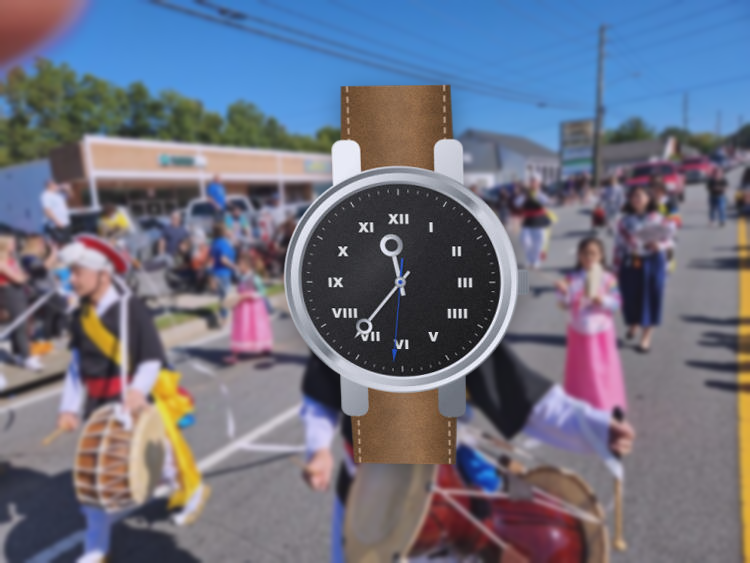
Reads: 11:36:31
